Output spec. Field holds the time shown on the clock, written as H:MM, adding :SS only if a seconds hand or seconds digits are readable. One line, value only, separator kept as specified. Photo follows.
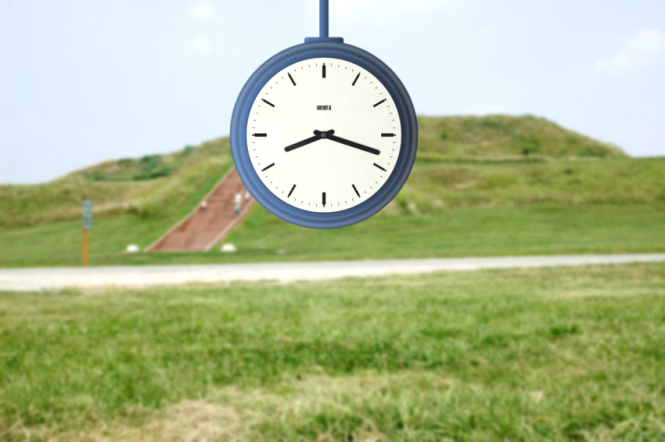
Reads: 8:18
